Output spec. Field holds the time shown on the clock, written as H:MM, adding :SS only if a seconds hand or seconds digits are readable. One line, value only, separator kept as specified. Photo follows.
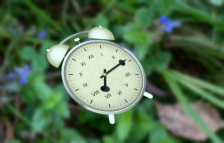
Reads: 7:14
